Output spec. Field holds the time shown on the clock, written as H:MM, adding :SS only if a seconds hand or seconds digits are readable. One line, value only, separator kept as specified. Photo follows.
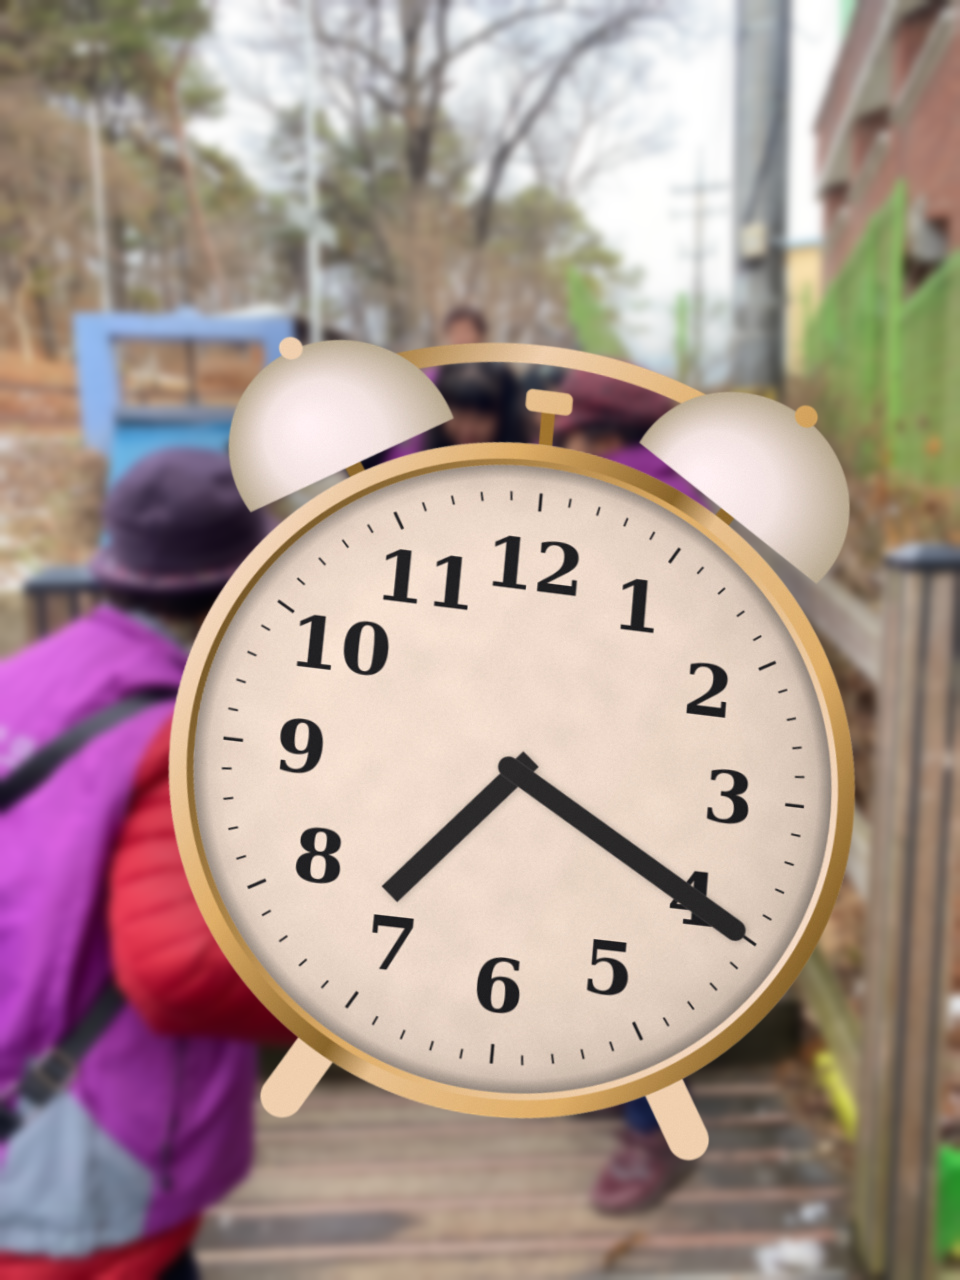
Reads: 7:20
